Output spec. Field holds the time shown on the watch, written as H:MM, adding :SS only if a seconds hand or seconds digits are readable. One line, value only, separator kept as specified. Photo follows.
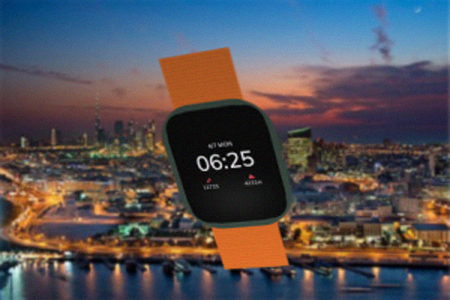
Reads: 6:25
